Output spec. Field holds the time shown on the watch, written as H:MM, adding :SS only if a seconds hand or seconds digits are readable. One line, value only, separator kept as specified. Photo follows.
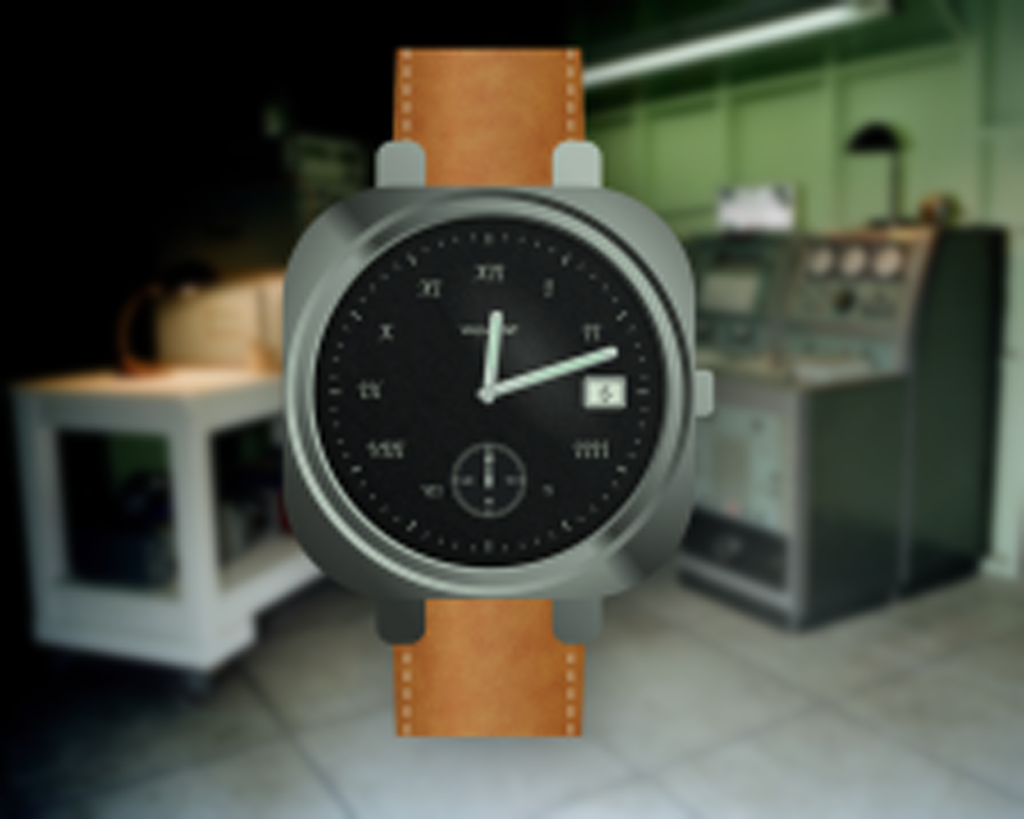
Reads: 12:12
